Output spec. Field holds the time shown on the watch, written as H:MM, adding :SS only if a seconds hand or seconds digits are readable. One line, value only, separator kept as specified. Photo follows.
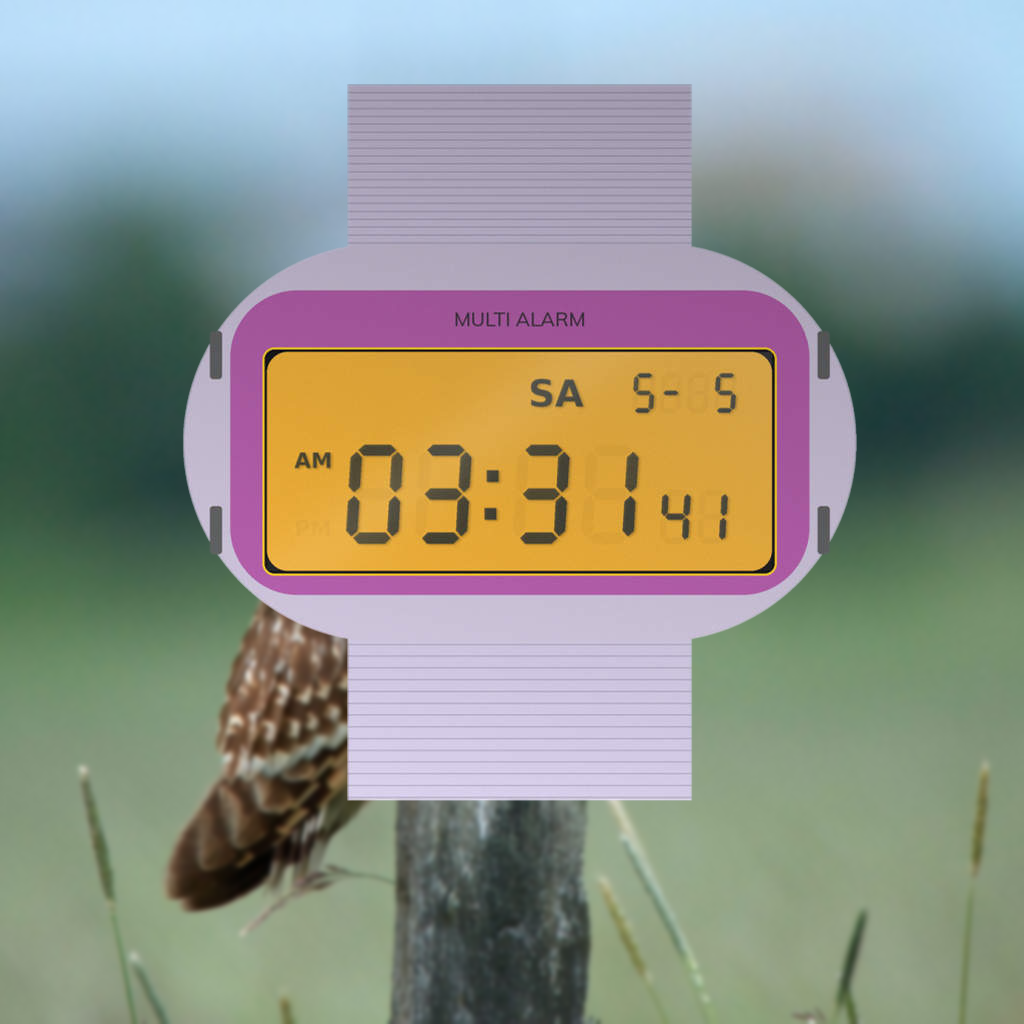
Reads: 3:31:41
